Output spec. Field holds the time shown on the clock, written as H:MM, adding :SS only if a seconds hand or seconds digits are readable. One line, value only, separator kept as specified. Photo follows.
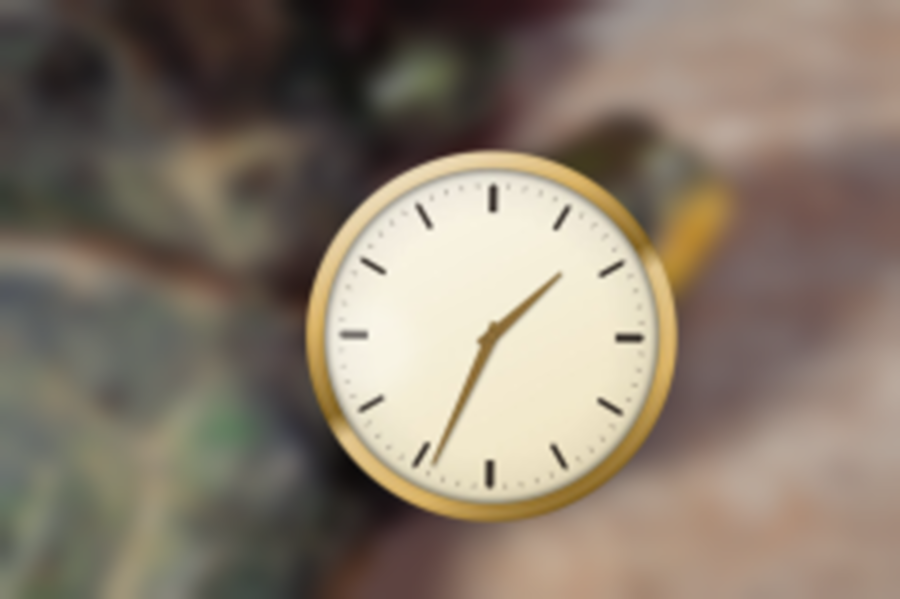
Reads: 1:34
